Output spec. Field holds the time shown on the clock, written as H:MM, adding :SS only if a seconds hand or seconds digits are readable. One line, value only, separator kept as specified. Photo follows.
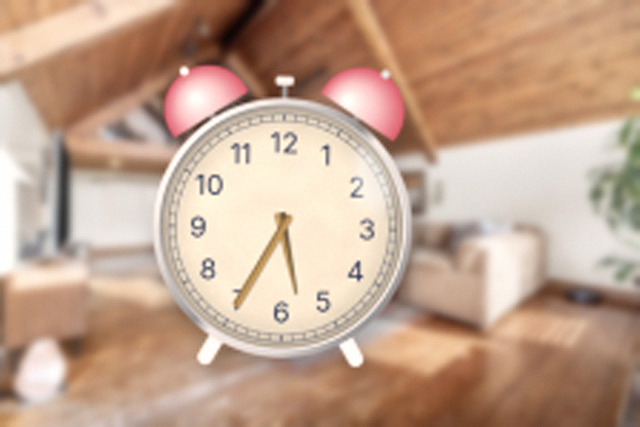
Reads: 5:35
